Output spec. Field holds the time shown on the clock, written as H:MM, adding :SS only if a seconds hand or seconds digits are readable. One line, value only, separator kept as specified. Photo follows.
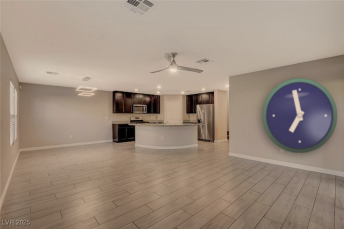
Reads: 6:58
